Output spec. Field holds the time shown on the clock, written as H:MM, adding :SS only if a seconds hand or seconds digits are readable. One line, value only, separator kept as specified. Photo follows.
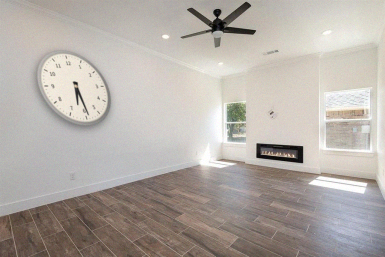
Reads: 6:29
